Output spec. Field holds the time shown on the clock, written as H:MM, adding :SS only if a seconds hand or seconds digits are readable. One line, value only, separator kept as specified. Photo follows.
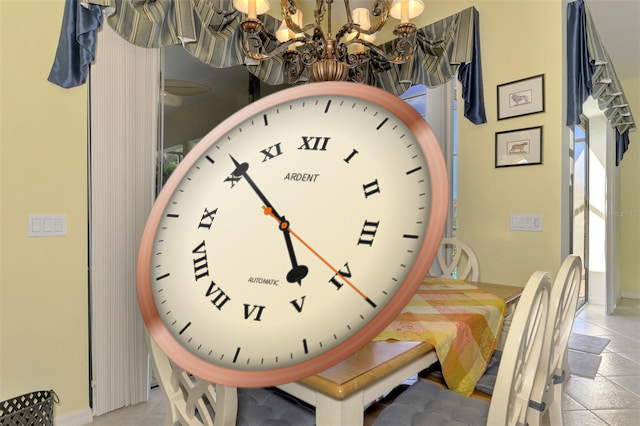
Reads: 4:51:20
